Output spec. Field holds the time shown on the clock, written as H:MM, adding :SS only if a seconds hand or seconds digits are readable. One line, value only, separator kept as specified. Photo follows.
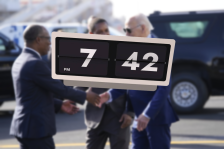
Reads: 7:42
